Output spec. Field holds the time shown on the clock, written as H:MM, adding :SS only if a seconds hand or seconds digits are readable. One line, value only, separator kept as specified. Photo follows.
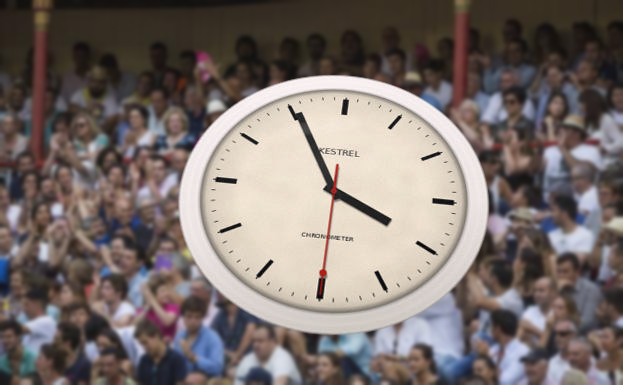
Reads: 3:55:30
